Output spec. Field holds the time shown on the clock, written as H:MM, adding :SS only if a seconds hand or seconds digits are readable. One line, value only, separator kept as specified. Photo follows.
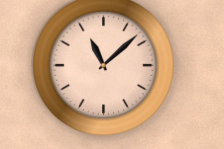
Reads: 11:08
